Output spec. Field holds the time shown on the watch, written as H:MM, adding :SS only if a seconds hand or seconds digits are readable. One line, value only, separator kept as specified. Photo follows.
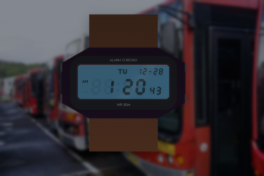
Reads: 1:20
